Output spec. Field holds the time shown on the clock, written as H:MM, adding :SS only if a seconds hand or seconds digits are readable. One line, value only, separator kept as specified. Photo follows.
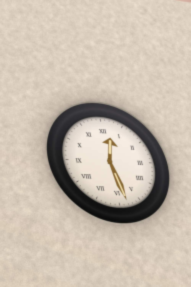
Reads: 12:28
